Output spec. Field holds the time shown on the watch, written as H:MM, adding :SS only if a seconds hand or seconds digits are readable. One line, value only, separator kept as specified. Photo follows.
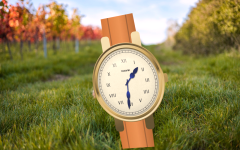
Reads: 1:31
